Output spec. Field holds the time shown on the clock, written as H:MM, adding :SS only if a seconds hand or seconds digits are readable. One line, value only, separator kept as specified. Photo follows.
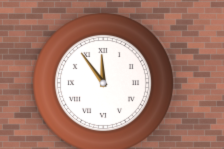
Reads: 11:54
